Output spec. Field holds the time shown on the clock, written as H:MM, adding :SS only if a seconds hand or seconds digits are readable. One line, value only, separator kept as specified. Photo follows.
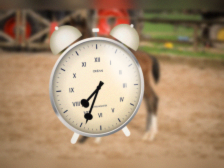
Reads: 7:34
